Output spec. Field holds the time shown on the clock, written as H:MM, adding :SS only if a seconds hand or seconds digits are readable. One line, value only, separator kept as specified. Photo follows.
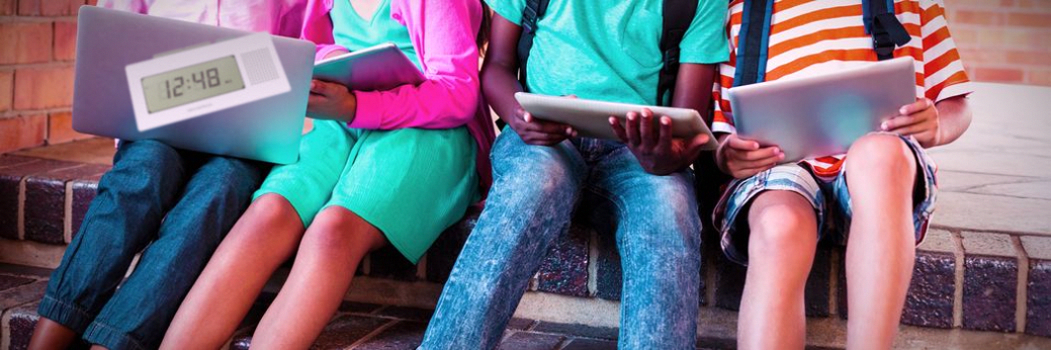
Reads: 12:48
